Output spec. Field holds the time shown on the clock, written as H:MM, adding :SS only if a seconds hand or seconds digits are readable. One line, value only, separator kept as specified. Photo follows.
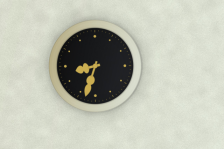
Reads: 8:33
